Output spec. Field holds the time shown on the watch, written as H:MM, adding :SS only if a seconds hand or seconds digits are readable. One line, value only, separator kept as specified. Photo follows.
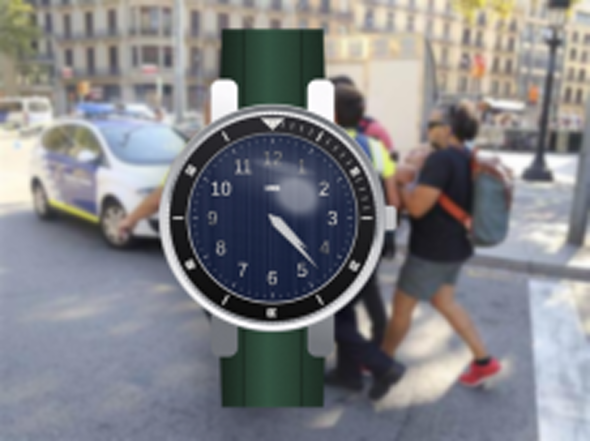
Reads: 4:23
